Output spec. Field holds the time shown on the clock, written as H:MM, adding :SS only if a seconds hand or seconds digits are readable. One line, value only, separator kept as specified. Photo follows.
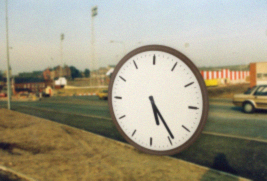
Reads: 5:24
